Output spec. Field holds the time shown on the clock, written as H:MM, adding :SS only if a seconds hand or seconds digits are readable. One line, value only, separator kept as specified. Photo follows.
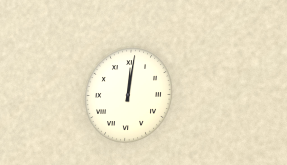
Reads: 12:01
